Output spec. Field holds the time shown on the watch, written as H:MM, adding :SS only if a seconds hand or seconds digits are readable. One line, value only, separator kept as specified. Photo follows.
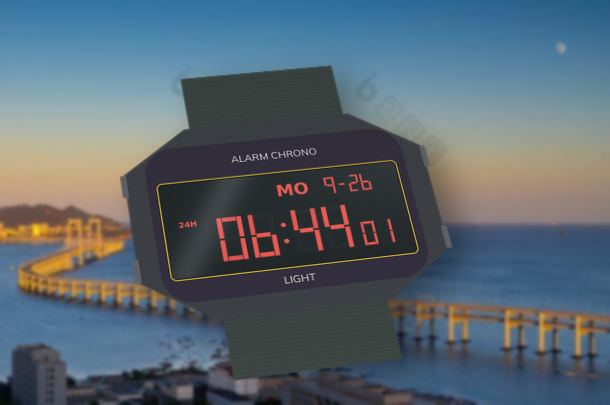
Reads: 6:44:01
